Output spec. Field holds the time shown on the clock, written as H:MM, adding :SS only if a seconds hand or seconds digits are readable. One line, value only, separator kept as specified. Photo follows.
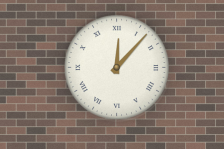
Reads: 12:07
